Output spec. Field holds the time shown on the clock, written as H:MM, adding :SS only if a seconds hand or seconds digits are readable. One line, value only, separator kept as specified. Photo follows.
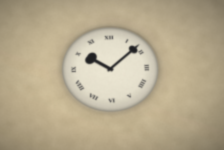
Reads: 10:08
